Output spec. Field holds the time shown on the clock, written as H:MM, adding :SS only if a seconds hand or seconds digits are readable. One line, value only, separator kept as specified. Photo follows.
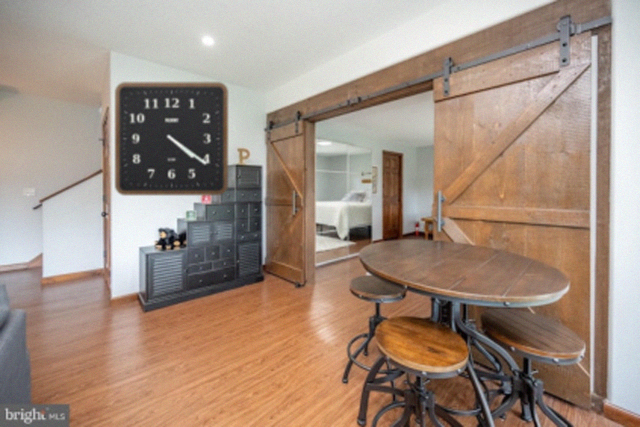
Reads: 4:21
